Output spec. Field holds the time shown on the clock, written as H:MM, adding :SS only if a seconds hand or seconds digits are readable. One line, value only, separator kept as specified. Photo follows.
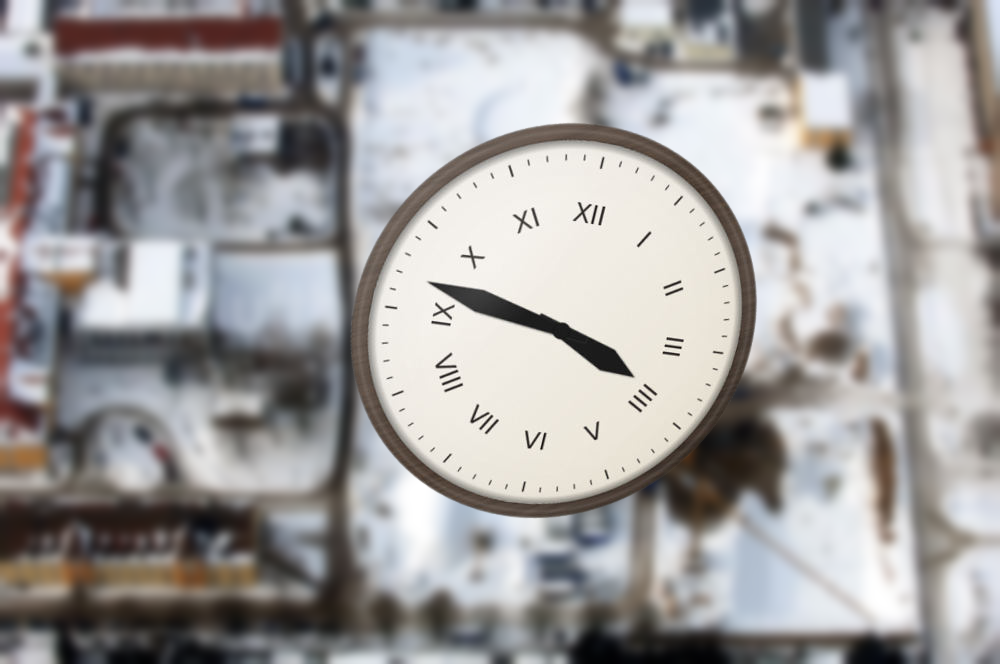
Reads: 3:47
